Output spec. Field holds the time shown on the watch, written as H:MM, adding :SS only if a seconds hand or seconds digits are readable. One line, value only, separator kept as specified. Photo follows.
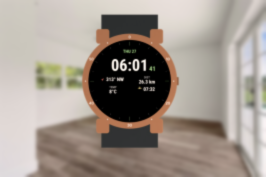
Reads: 6:01
